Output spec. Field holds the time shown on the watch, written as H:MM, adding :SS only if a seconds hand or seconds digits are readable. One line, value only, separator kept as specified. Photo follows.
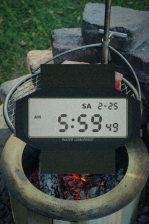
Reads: 5:59:49
